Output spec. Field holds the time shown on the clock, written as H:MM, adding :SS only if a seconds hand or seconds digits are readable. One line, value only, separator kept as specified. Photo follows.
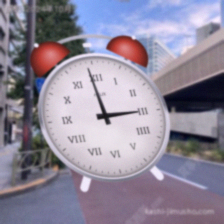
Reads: 2:59
